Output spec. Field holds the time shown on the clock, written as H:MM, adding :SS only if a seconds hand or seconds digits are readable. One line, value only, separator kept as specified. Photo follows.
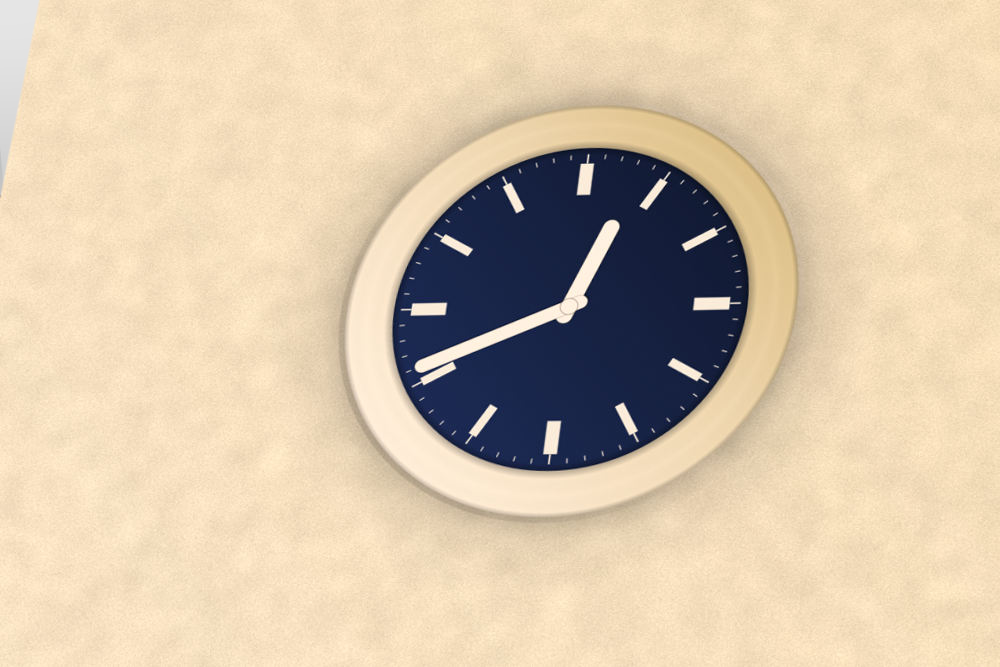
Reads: 12:41
